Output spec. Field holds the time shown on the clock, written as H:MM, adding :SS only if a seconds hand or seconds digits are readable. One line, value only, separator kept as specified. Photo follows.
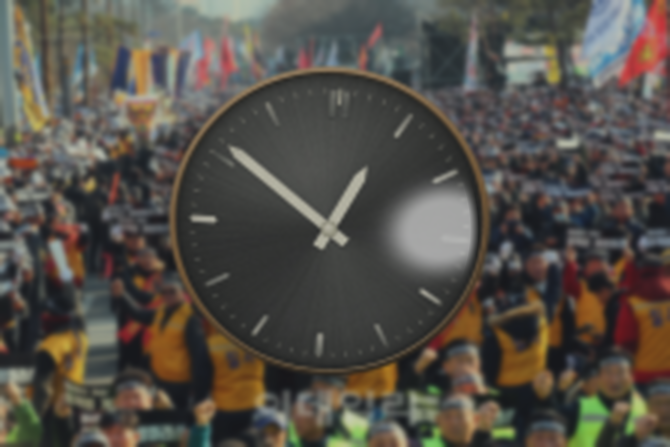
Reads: 12:51
